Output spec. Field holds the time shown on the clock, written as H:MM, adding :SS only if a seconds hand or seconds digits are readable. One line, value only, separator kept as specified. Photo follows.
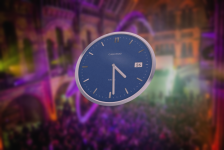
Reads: 4:29
